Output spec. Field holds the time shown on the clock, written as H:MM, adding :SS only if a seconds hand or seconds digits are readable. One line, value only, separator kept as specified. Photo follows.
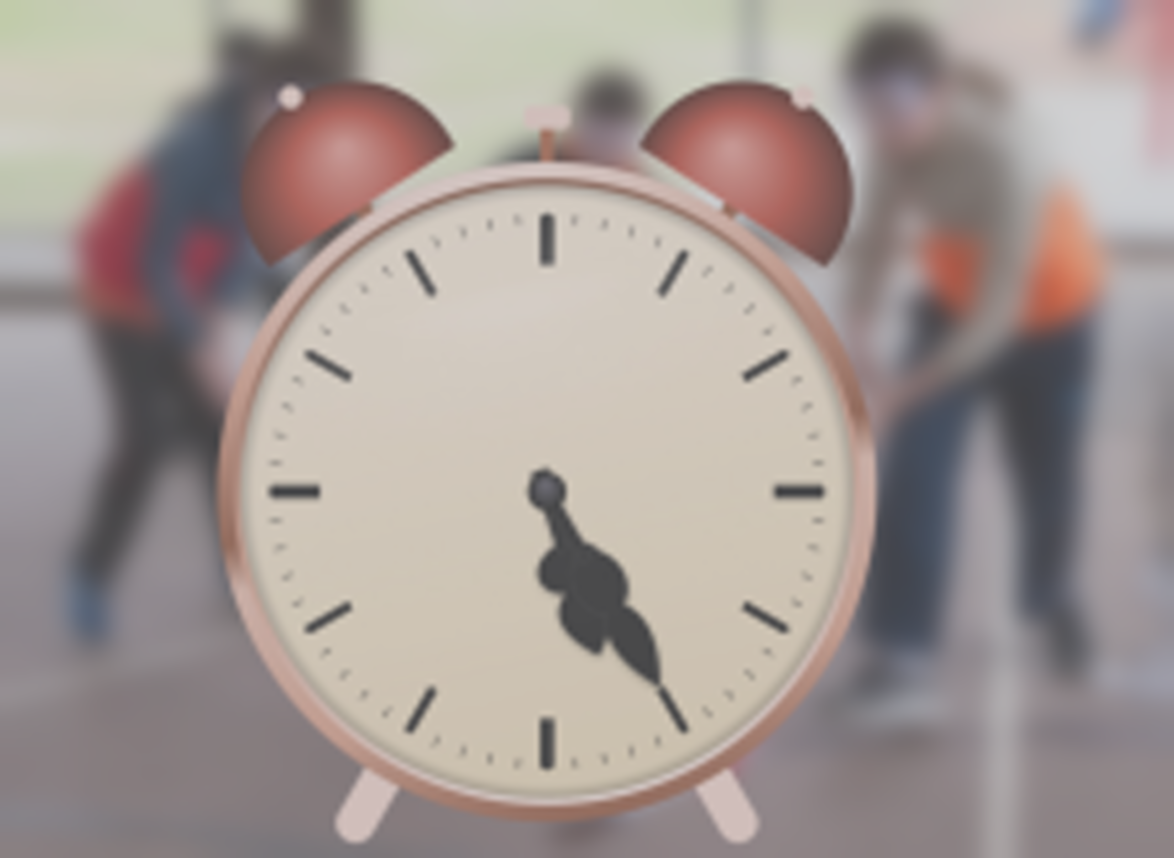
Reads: 5:25
